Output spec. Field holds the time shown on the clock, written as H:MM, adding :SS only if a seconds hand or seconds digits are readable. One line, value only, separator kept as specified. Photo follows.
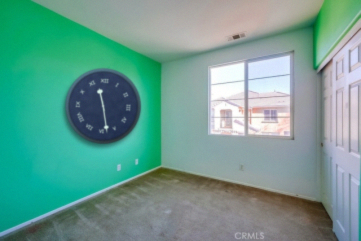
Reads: 11:28
